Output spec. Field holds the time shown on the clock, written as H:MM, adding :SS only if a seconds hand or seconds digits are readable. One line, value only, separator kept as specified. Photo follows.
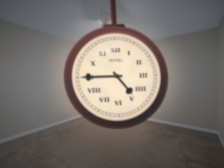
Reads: 4:45
